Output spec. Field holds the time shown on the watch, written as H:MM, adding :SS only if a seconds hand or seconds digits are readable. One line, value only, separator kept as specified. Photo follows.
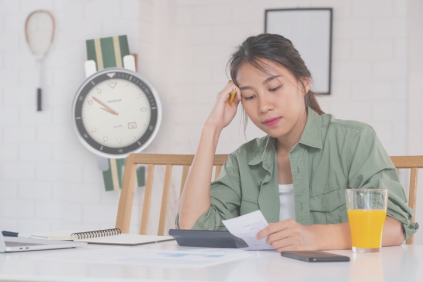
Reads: 9:52
